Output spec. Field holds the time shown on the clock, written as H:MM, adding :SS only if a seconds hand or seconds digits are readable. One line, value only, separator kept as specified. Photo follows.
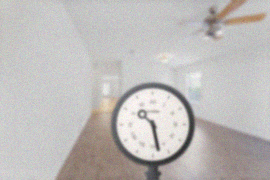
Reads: 10:28
